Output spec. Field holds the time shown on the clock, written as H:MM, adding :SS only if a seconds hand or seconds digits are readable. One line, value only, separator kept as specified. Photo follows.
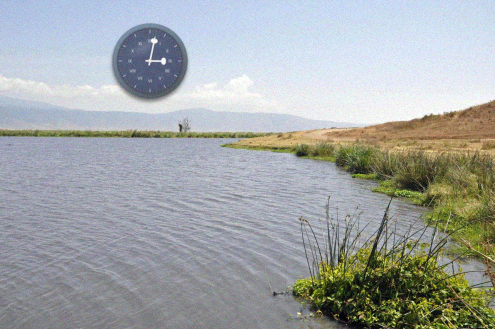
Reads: 3:02
